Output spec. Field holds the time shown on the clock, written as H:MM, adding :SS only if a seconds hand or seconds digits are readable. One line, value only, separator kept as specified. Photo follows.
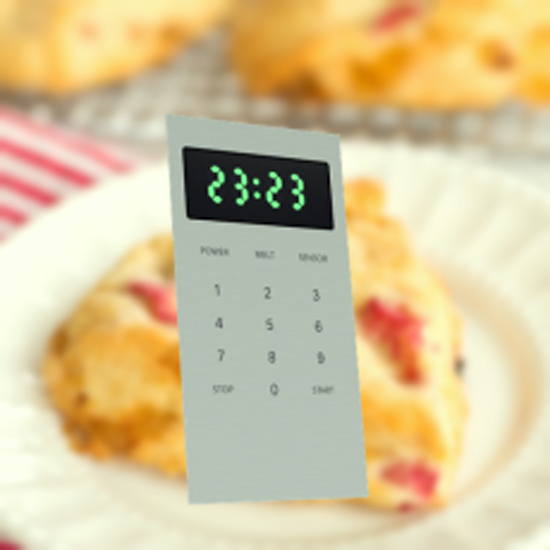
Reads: 23:23
